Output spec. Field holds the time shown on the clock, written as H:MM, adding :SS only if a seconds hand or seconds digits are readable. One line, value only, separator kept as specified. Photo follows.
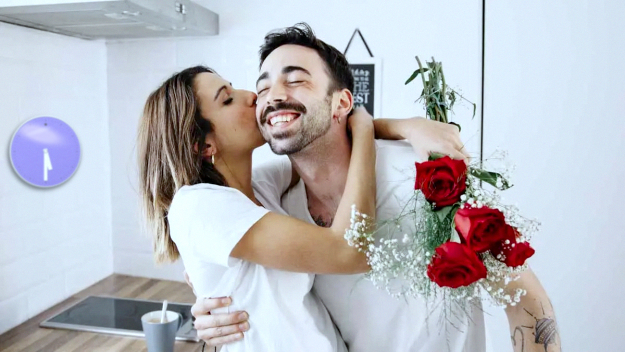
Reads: 5:30
